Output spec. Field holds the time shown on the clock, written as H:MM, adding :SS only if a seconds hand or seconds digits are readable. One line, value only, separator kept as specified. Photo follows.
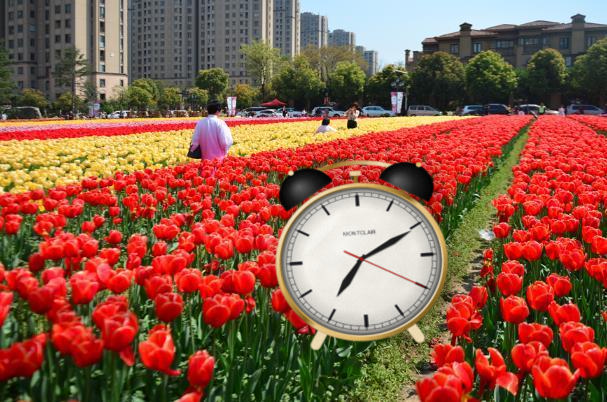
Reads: 7:10:20
